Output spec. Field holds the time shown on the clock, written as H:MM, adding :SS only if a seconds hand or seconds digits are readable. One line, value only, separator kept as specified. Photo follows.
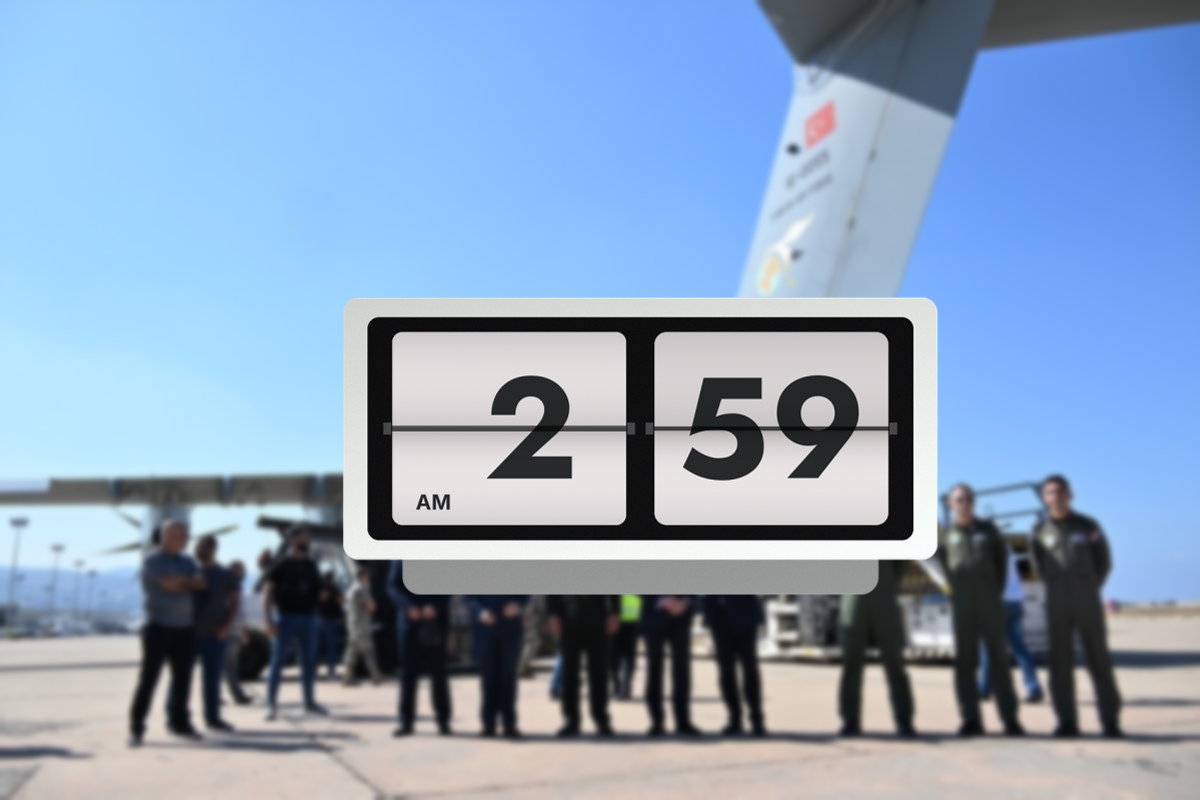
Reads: 2:59
